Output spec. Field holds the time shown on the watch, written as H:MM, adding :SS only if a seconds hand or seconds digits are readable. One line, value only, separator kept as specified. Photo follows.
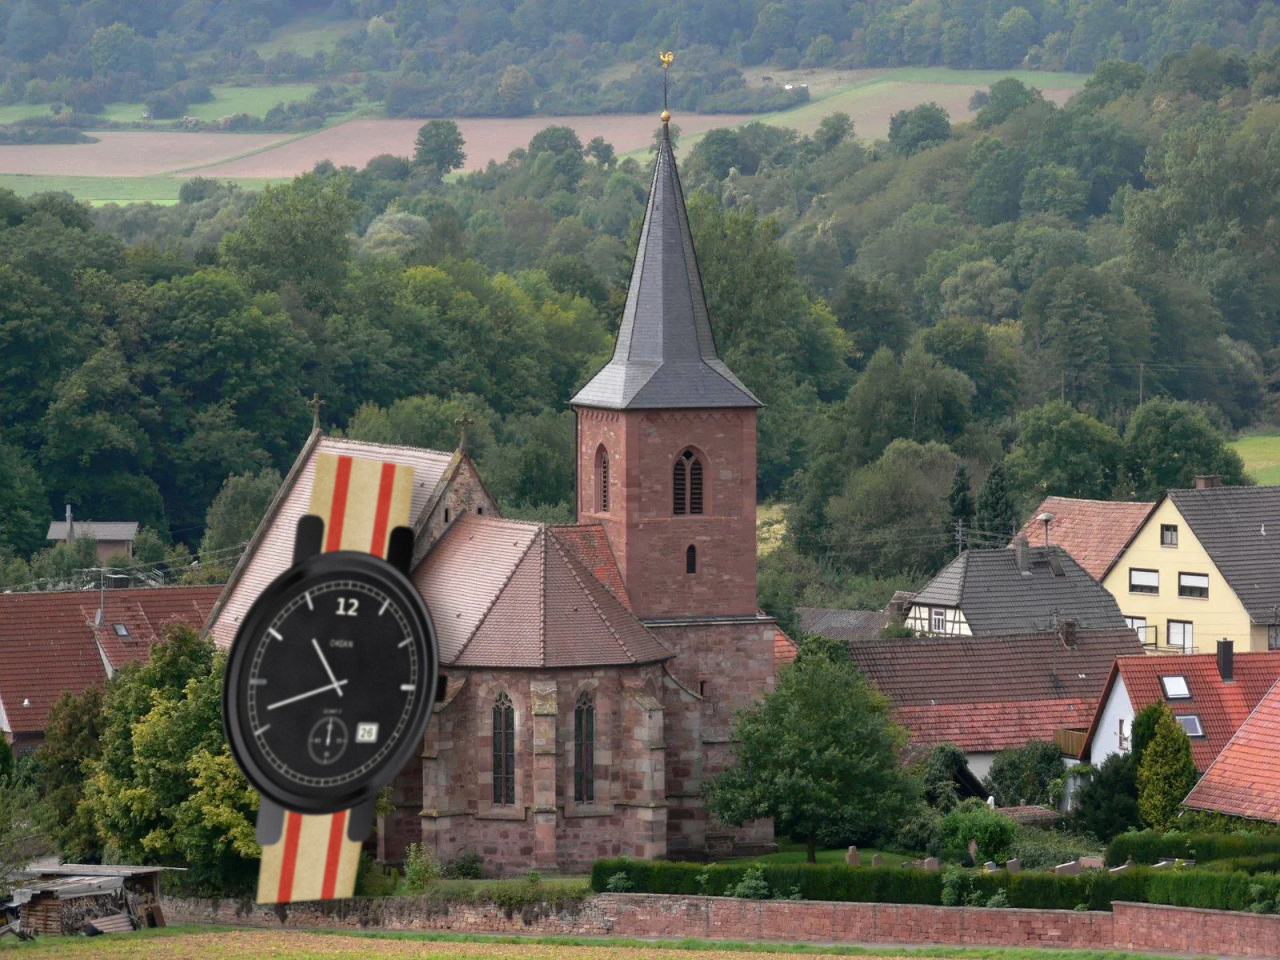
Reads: 10:42
